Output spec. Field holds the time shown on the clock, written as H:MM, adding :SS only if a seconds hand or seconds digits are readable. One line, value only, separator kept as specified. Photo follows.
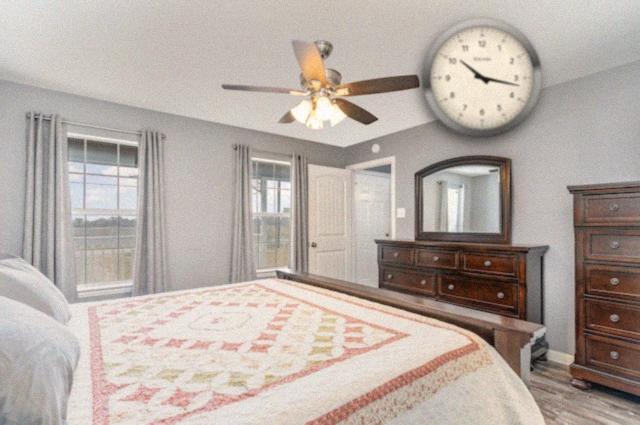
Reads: 10:17
